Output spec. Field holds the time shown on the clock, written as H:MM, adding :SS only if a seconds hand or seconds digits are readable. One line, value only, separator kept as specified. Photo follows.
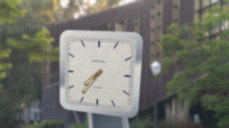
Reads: 7:36
